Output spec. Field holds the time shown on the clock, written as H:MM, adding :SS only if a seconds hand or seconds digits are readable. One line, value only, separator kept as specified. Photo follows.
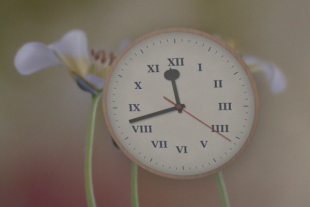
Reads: 11:42:21
